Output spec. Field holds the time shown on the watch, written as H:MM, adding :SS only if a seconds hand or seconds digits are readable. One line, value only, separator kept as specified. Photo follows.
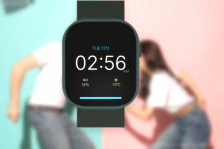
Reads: 2:56
